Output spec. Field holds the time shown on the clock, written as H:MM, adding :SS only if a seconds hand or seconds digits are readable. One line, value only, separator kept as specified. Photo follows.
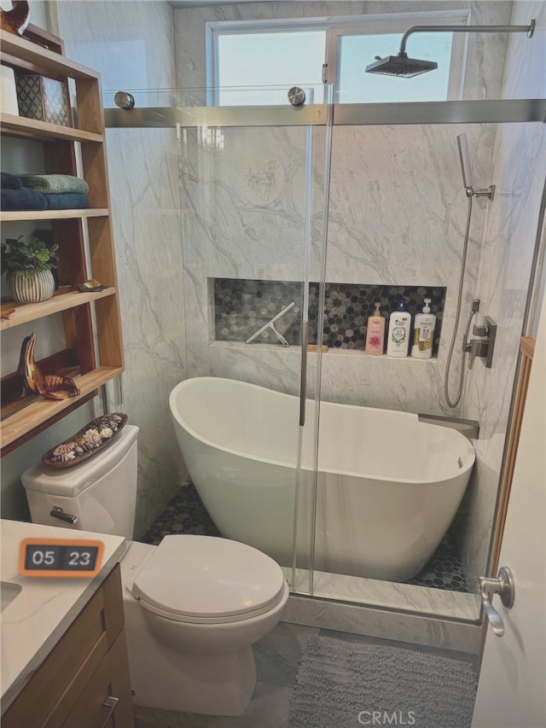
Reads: 5:23
